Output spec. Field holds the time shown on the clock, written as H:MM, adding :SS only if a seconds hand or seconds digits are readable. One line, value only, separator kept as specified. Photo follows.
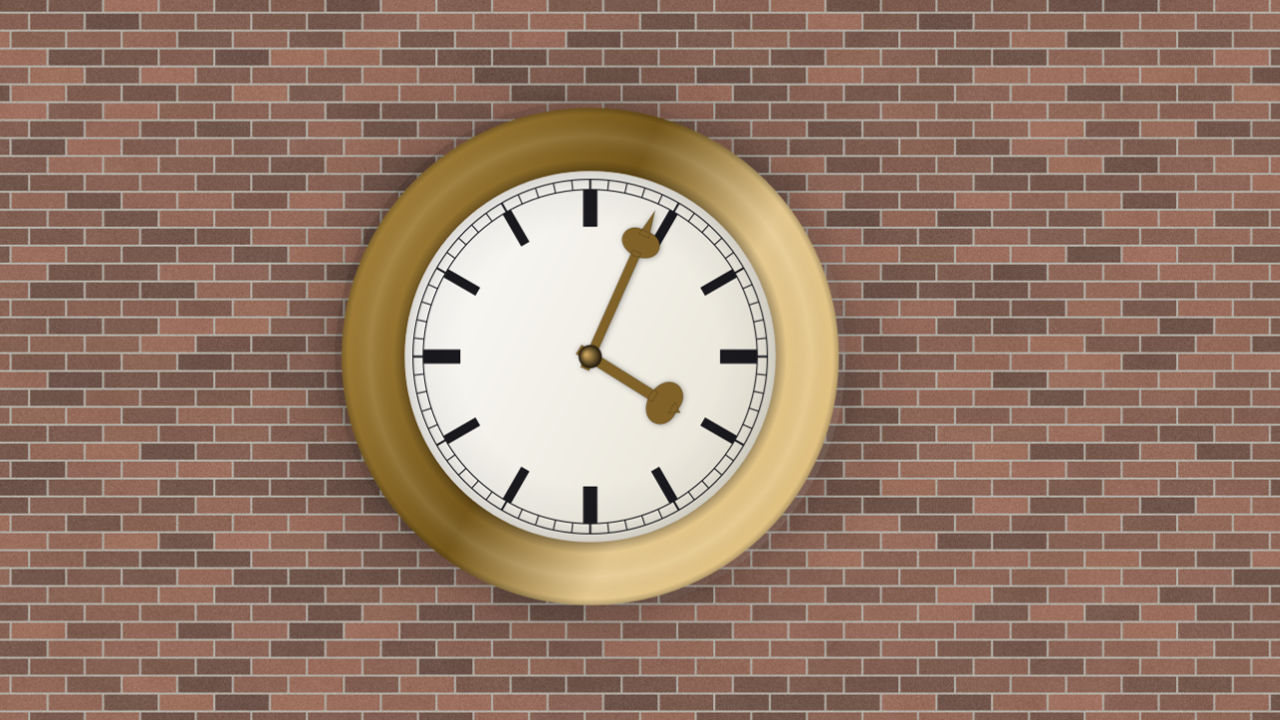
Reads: 4:04
